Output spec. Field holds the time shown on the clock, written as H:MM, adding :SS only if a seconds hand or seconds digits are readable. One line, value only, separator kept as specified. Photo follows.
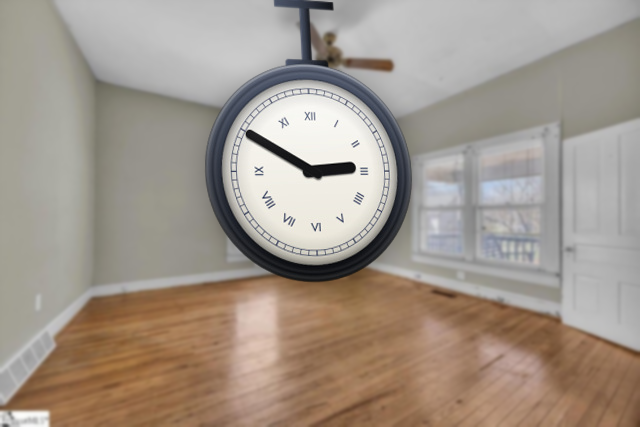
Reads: 2:50
